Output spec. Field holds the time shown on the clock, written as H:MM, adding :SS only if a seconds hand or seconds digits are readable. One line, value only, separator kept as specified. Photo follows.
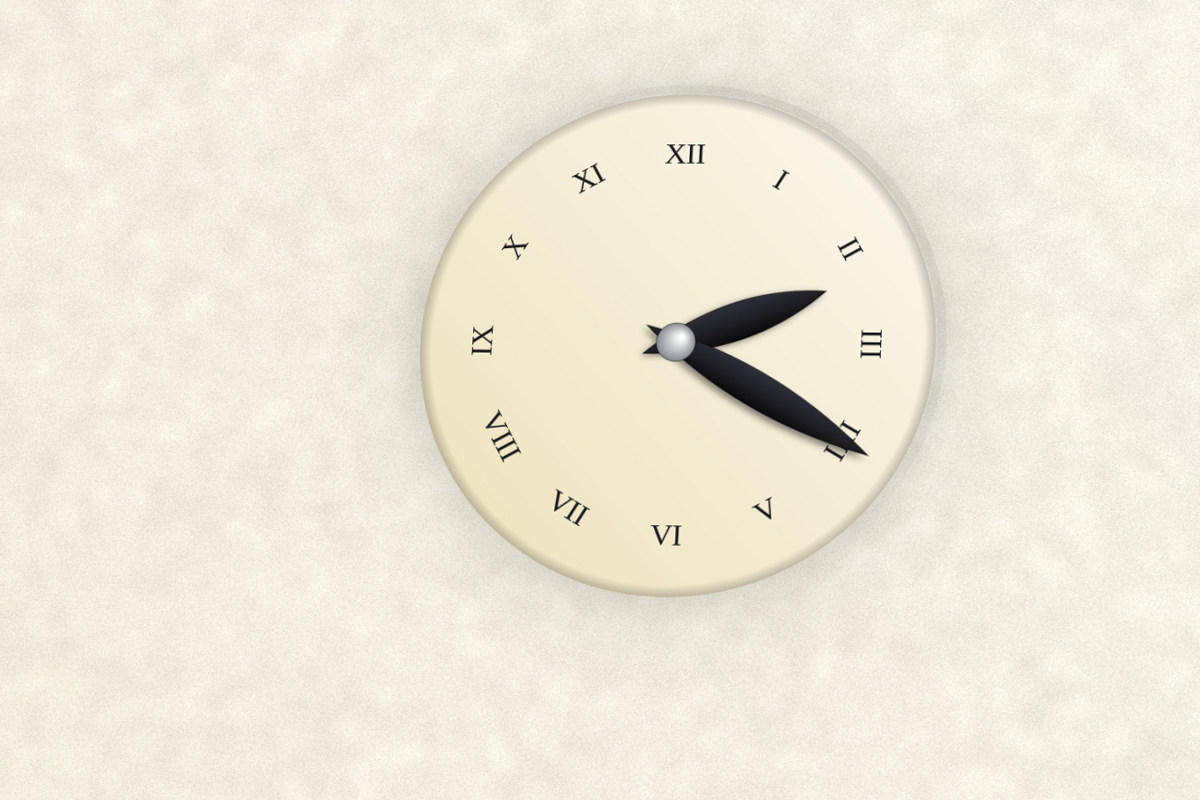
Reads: 2:20
